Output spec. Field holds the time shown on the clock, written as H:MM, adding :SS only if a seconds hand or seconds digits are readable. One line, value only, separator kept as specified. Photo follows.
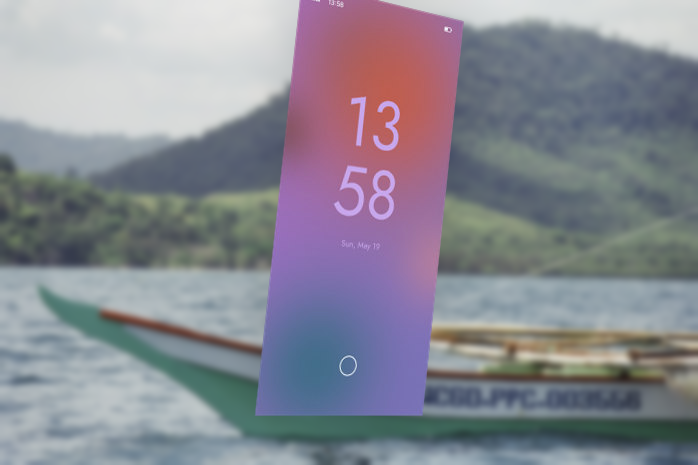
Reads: 13:58
